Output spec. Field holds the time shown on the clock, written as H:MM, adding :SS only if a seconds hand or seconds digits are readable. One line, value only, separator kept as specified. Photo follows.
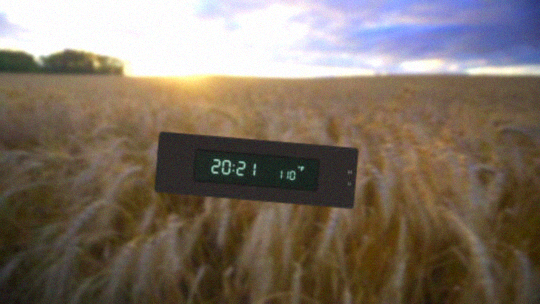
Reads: 20:21
